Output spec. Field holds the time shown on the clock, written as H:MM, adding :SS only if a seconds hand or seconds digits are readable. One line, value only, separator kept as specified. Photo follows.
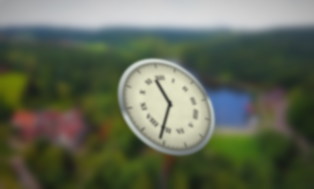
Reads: 11:36
